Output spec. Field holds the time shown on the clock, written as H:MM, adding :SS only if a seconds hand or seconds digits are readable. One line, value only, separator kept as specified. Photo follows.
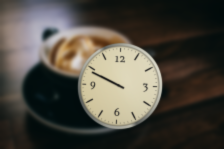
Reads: 9:49
